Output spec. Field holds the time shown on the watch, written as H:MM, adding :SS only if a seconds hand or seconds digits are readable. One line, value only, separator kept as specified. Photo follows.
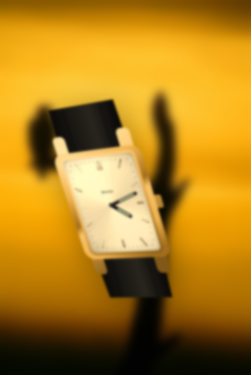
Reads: 4:12
